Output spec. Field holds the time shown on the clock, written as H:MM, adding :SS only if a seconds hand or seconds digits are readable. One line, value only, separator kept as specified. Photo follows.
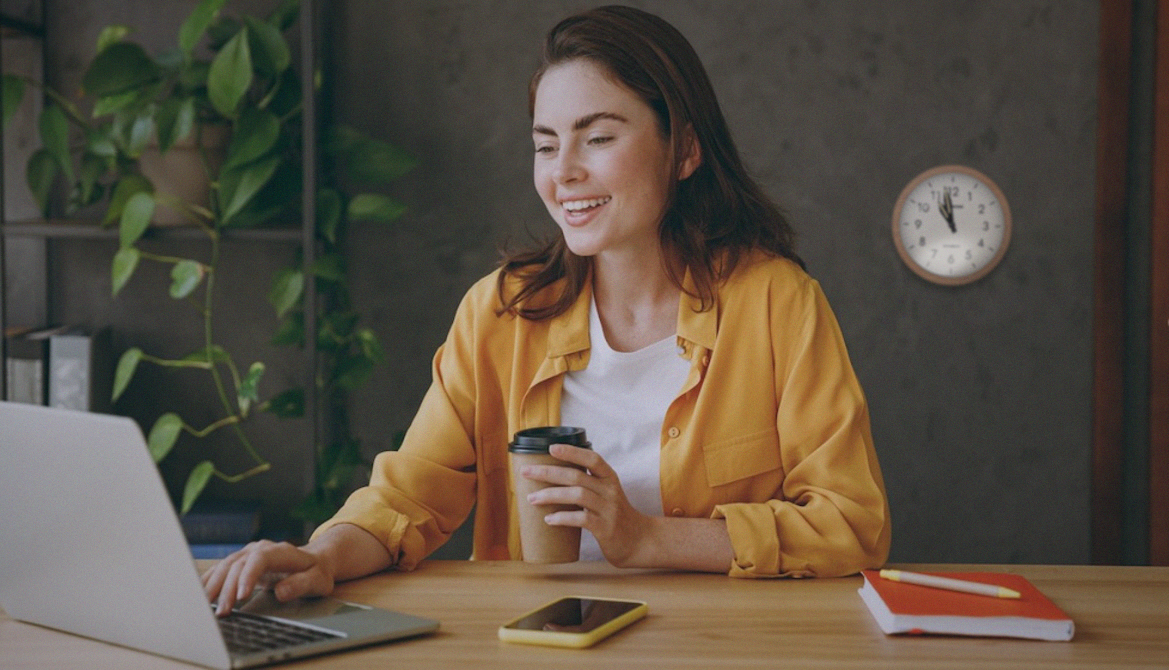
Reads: 10:58
